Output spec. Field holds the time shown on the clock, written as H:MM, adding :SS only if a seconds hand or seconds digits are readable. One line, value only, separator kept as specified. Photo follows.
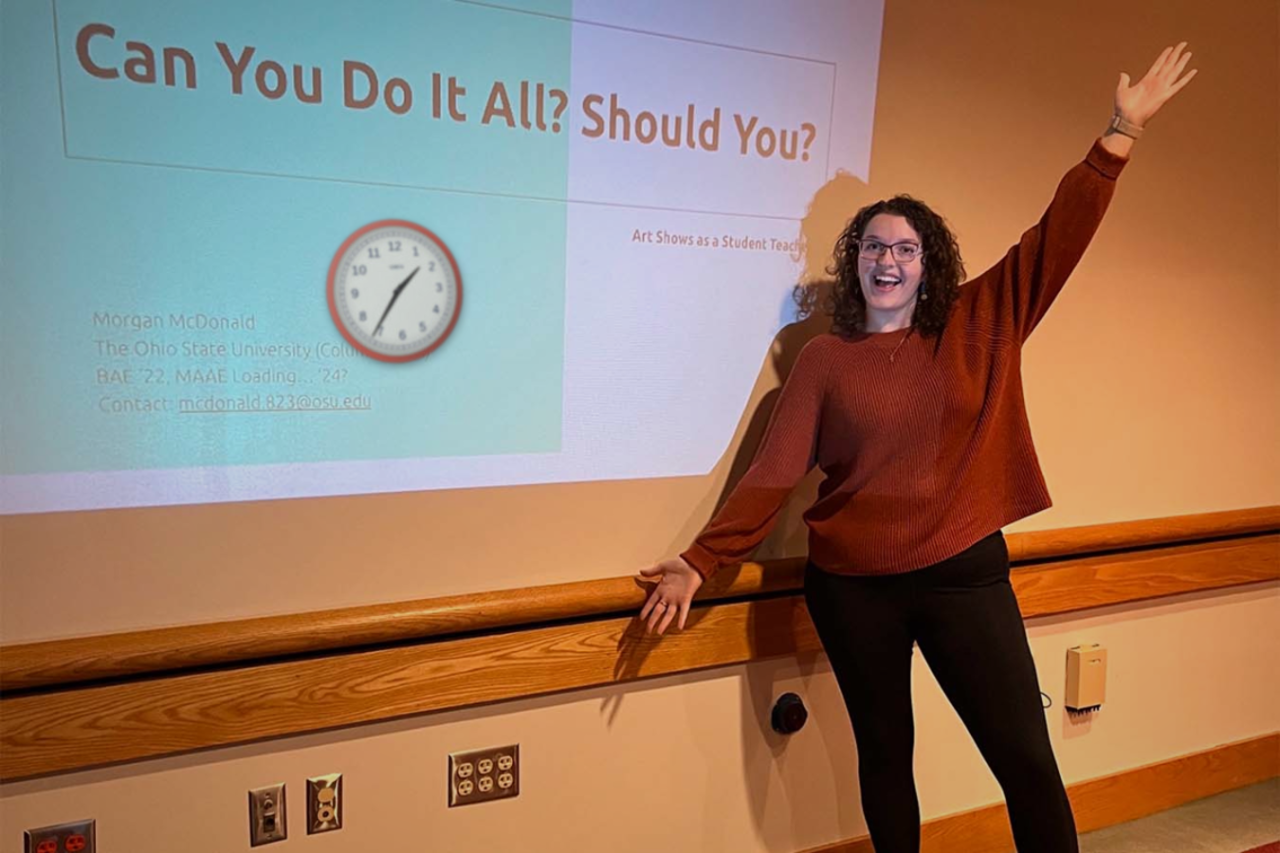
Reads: 1:36
